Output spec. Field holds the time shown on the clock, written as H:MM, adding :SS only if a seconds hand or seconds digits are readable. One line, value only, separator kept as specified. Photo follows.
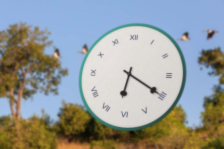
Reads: 6:20
